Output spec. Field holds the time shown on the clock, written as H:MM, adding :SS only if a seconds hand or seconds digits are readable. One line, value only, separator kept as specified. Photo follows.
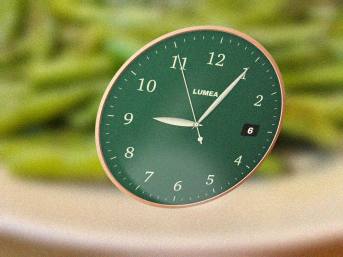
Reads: 9:04:55
